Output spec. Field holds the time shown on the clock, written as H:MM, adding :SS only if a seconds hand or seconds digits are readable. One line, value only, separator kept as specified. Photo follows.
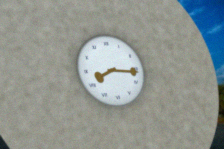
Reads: 8:16
